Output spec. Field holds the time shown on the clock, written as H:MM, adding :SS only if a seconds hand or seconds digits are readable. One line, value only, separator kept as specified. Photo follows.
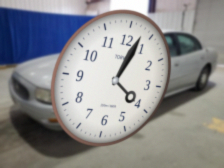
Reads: 4:03
